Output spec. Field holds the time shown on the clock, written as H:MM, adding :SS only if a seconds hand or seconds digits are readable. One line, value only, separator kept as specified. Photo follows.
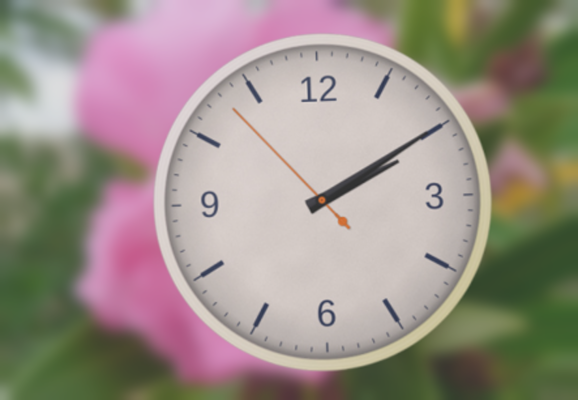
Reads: 2:09:53
